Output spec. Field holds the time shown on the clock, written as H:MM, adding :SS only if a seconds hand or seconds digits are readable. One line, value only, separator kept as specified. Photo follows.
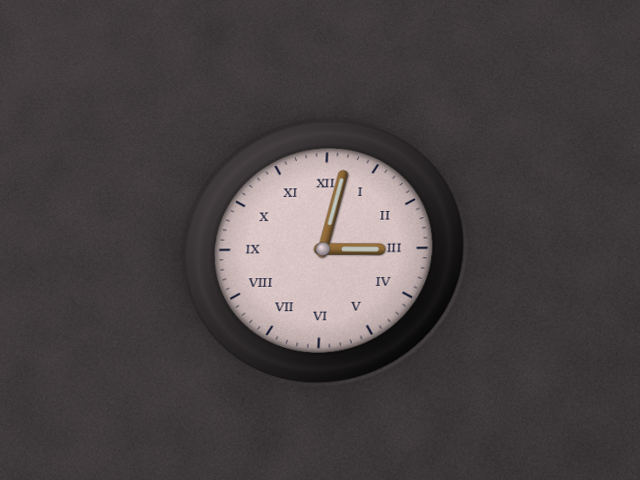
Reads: 3:02
